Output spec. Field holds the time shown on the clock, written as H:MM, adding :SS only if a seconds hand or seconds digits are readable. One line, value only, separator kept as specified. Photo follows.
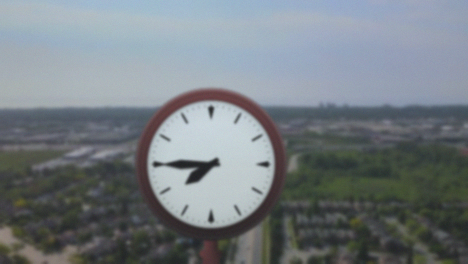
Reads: 7:45
